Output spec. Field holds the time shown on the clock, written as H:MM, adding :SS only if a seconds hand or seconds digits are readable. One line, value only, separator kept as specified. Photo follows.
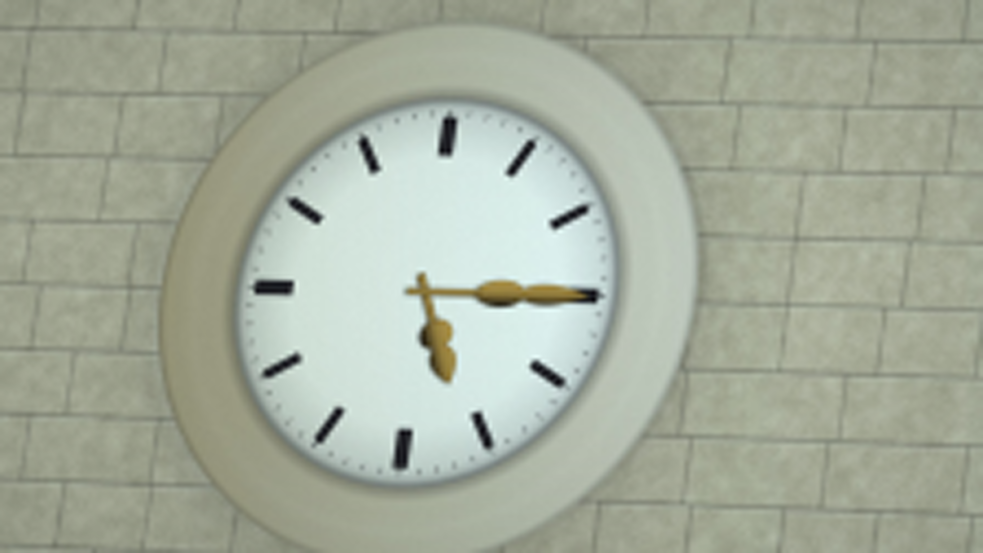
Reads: 5:15
